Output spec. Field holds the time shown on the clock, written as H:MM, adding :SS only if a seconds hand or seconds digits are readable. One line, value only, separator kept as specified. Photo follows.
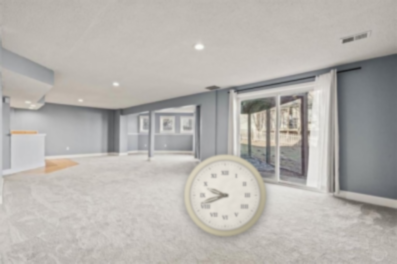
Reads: 9:42
